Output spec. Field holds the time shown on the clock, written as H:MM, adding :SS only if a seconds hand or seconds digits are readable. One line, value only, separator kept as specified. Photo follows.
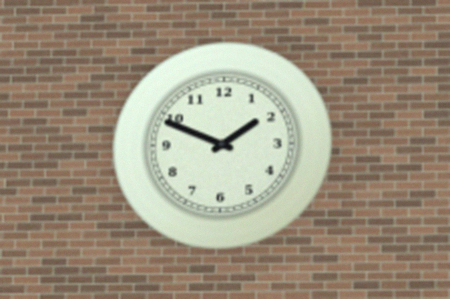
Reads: 1:49
